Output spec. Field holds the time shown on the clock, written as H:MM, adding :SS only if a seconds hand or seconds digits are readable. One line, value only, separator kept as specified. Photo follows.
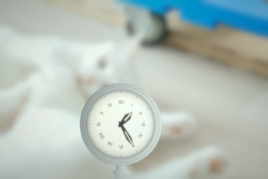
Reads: 1:25
